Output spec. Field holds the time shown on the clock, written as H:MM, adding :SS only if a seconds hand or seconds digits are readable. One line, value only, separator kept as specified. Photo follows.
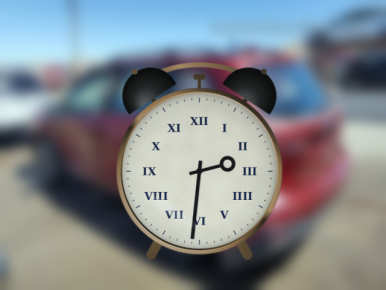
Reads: 2:31
